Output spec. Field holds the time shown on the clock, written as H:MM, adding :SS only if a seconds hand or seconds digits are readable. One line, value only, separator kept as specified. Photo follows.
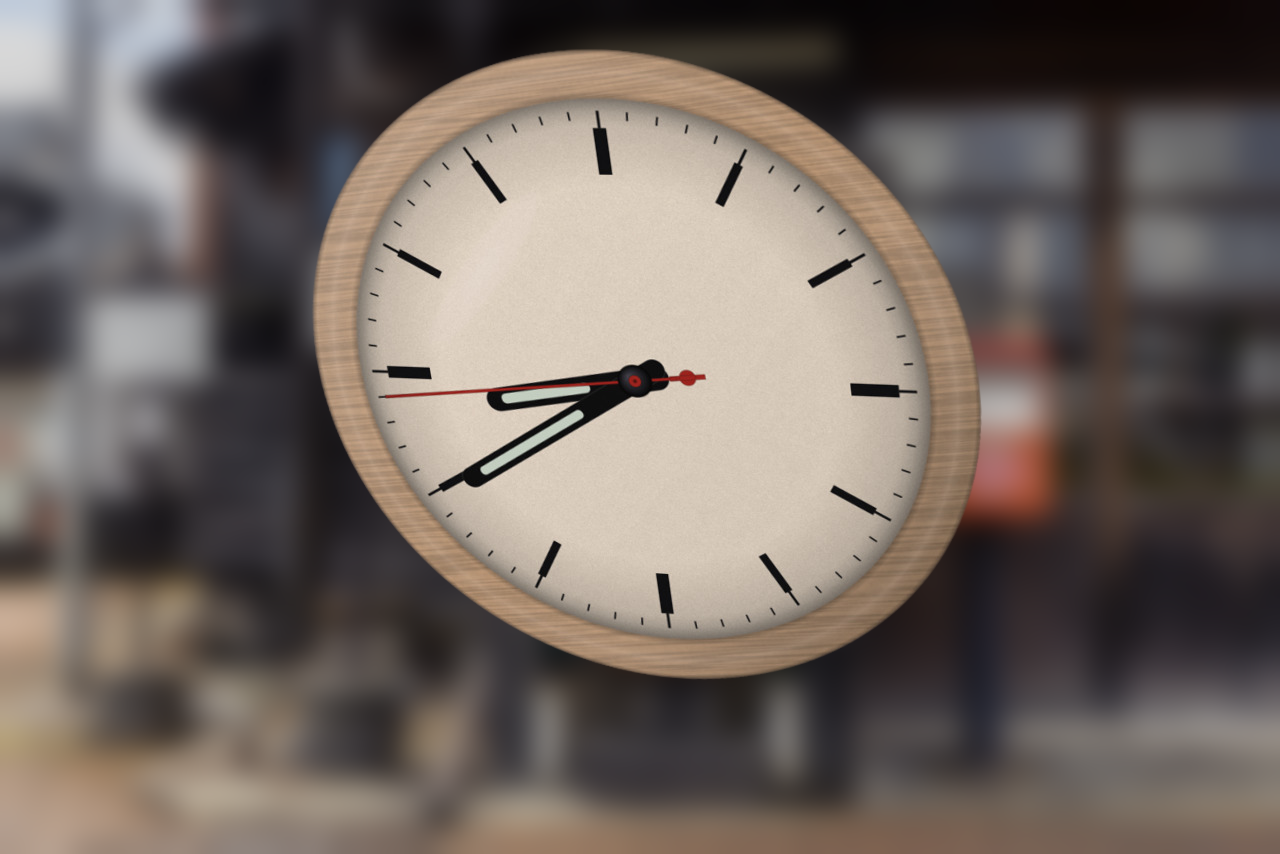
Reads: 8:39:44
